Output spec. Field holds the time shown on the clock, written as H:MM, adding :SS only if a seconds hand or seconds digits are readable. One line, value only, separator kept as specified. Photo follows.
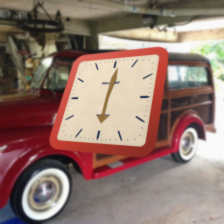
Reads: 6:01
